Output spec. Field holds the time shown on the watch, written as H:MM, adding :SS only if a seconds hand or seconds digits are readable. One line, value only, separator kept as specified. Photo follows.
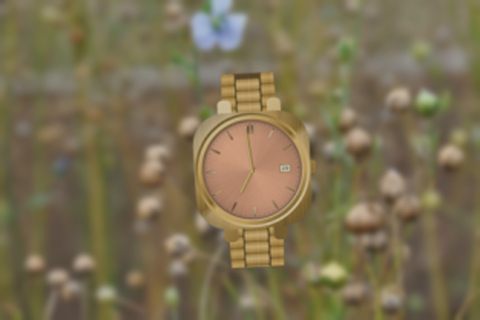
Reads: 6:59
